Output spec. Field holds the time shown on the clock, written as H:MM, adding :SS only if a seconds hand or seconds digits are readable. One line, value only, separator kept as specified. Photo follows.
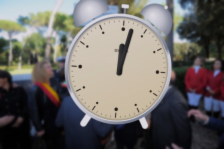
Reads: 12:02
